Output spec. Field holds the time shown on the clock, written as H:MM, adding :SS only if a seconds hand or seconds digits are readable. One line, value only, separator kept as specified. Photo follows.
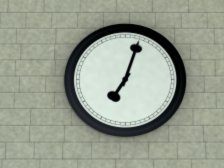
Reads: 7:03
